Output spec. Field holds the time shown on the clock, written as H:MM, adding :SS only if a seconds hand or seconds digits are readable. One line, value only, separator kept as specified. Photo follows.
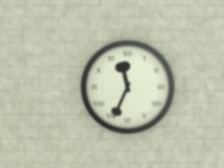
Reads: 11:34
